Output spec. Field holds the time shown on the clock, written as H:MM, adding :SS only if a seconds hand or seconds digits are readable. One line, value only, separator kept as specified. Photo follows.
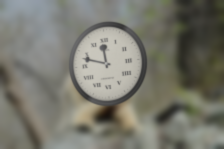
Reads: 11:48
